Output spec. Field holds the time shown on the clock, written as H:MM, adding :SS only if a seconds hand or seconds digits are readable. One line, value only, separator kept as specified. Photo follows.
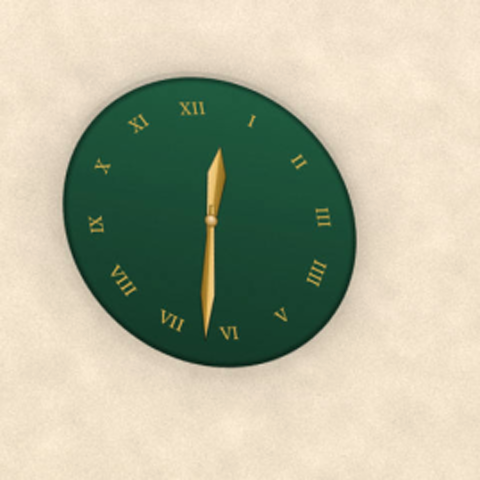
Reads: 12:32
